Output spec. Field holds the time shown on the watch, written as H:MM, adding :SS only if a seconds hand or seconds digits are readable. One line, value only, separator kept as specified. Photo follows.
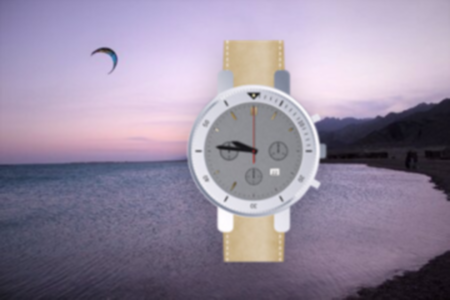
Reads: 9:46
